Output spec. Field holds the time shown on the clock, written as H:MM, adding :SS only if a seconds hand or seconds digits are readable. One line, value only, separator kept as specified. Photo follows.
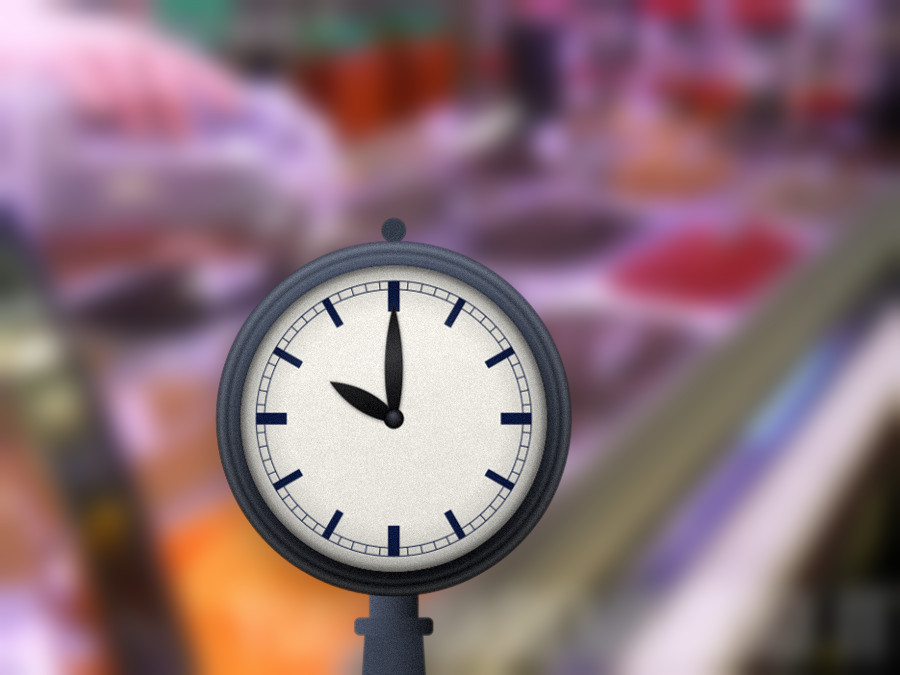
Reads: 10:00
